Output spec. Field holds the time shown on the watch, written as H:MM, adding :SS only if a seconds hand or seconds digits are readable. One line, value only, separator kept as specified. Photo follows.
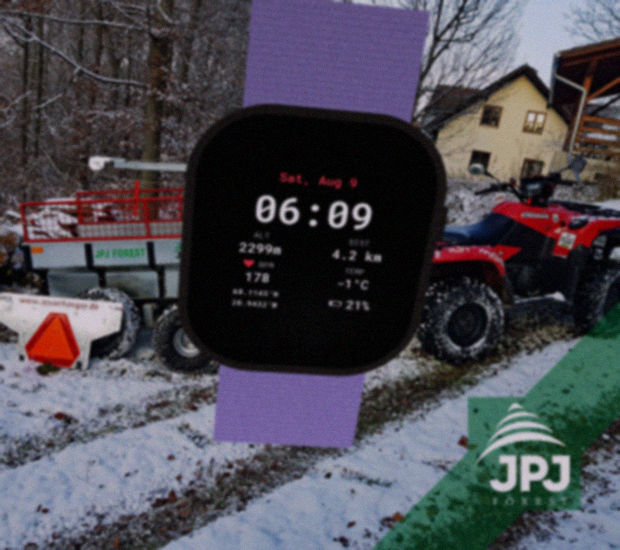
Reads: 6:09
